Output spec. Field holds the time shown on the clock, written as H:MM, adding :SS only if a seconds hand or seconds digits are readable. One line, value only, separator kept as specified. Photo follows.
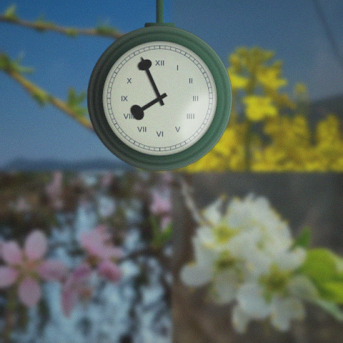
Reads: 7:56
